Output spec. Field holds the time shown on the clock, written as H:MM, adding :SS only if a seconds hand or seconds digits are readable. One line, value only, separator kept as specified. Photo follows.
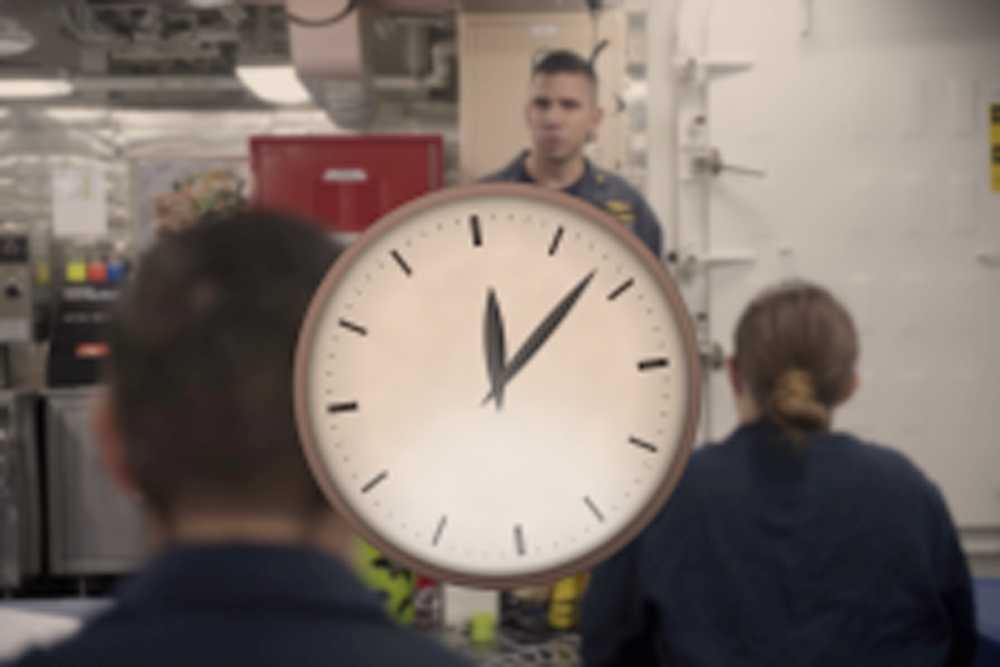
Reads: 12:08
